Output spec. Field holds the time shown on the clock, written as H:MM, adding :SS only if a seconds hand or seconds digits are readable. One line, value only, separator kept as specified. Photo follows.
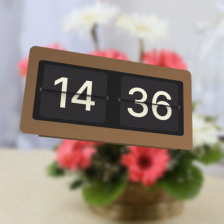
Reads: 14:36
